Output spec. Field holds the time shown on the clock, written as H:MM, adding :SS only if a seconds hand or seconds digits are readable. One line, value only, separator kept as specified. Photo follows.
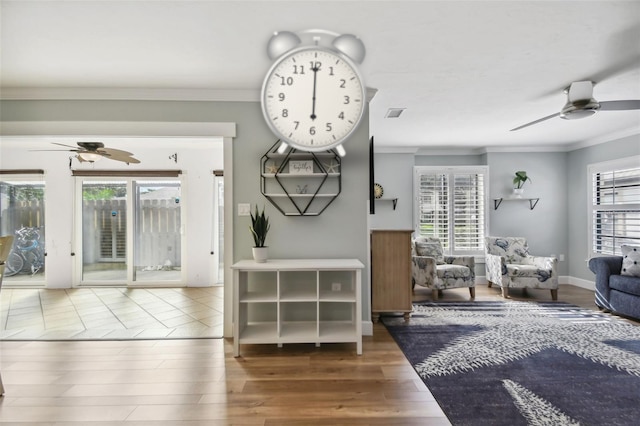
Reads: 6:00
